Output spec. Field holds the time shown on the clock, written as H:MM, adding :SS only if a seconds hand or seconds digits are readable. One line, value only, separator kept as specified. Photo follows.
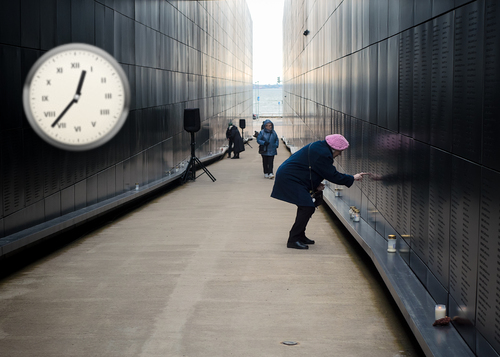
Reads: 12:37
